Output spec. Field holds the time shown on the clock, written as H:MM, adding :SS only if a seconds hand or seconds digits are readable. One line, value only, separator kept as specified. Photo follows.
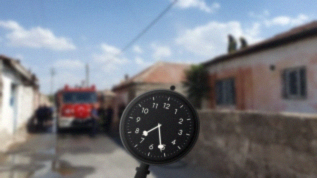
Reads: 7:26
